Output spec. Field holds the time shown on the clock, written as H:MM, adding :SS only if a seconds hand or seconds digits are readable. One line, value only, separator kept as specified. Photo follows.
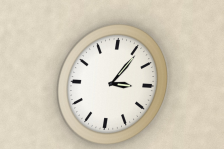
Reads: 3:06
